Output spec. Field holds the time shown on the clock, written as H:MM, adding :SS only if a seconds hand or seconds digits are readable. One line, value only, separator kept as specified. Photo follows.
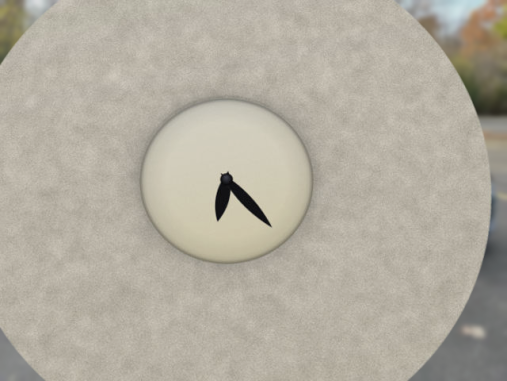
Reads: 6:23
